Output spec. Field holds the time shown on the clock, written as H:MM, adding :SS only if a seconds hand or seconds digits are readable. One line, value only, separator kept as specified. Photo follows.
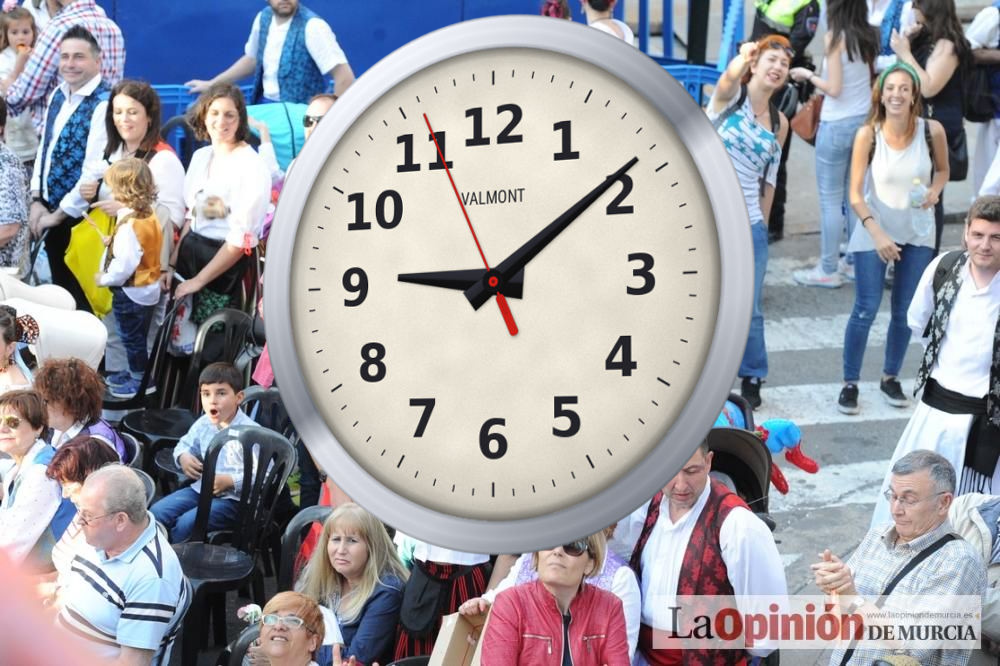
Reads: 9:08:56
